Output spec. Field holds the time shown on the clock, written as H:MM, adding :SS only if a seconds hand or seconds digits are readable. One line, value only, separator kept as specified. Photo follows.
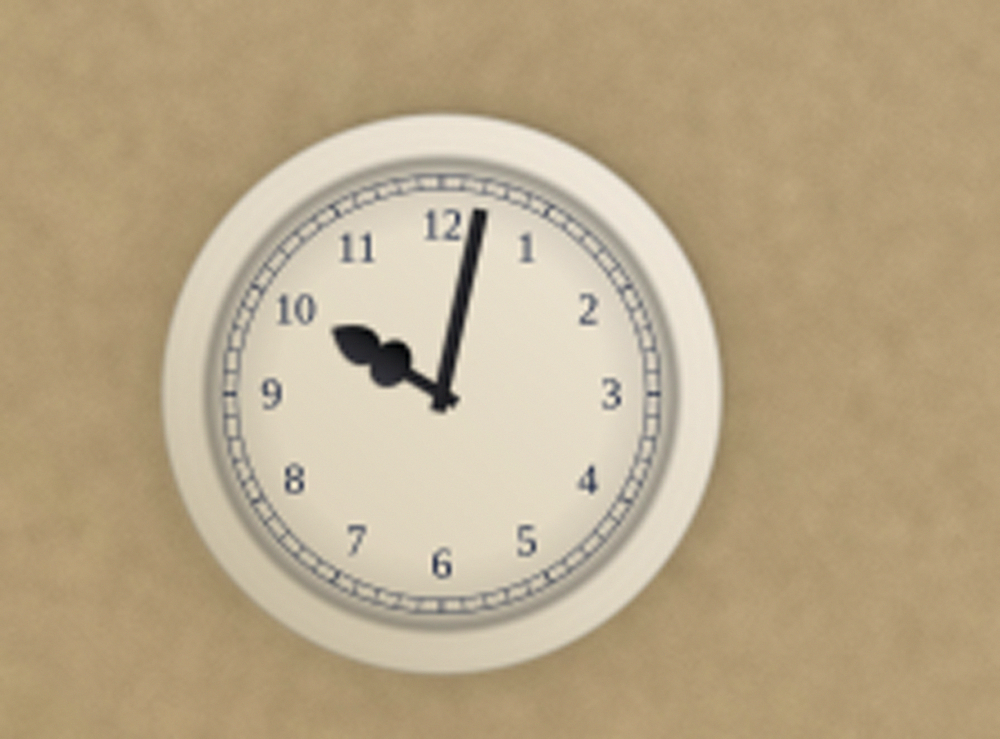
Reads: 10:02
